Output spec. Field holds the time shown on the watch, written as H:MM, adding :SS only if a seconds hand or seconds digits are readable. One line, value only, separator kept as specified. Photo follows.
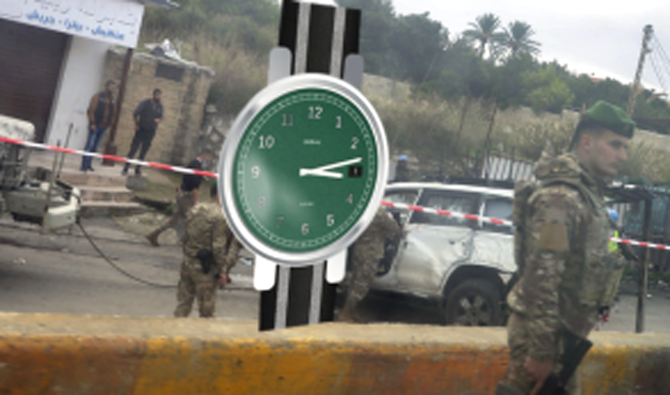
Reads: 3:13
